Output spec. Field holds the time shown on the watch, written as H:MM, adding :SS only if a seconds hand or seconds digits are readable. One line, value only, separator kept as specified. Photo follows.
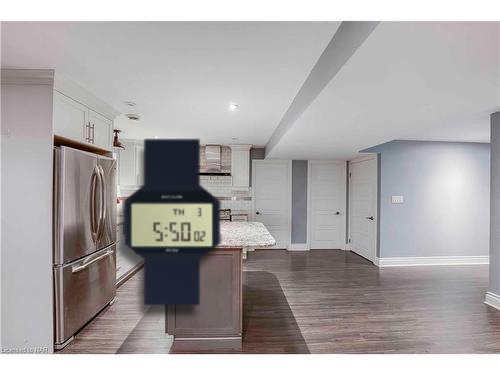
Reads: 5:50:02
